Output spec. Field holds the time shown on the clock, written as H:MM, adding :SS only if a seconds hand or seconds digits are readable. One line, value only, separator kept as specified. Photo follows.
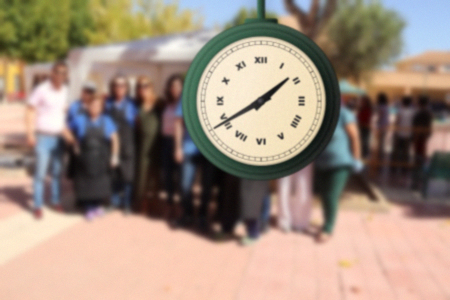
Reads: 1:40
